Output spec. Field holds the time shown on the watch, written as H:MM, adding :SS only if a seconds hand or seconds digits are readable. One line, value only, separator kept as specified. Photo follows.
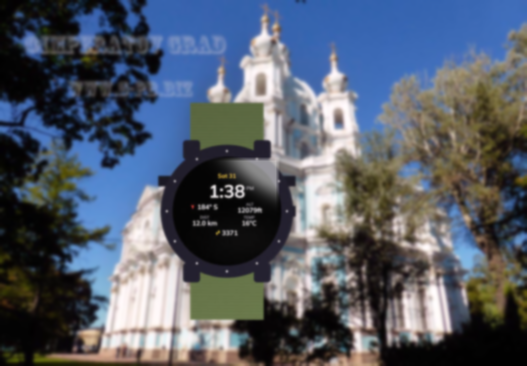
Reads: 1:38
